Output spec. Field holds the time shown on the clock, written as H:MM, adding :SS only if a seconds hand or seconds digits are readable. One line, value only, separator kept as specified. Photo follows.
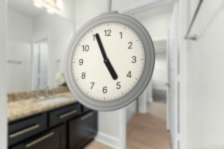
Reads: 4:56
